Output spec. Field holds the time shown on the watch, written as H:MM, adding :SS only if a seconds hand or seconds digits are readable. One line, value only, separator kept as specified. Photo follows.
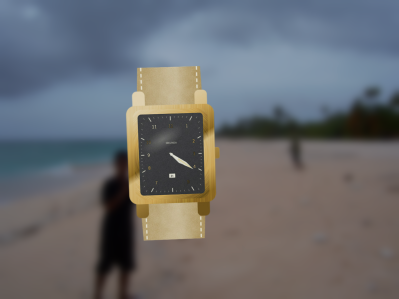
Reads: 4:21
